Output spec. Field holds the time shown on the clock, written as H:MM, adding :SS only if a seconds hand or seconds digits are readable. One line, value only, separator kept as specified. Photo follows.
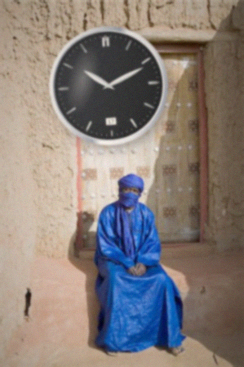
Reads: 10:11
